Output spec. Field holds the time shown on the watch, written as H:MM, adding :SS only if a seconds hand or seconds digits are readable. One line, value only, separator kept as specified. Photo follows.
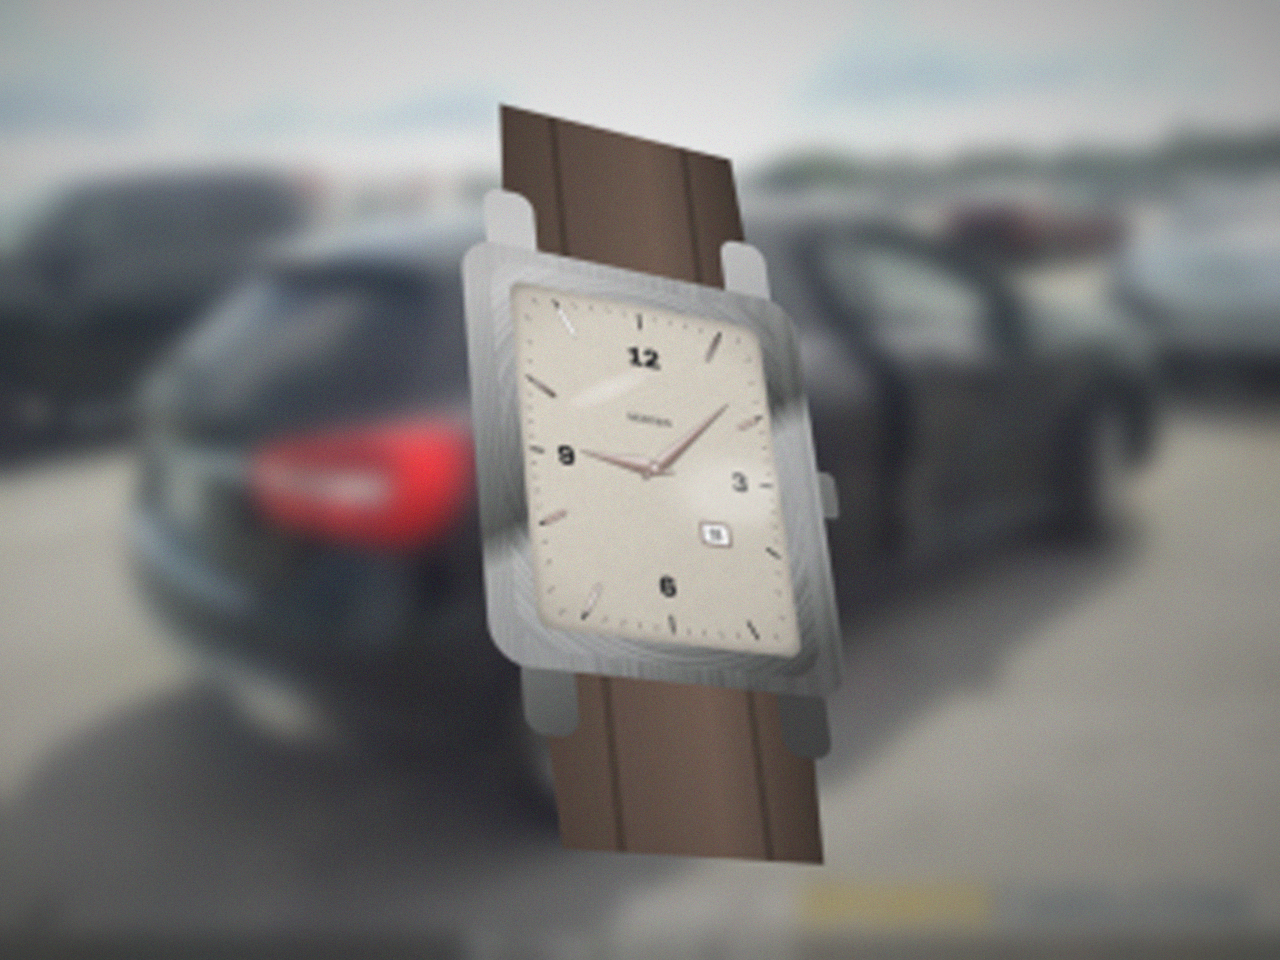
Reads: 9:08
